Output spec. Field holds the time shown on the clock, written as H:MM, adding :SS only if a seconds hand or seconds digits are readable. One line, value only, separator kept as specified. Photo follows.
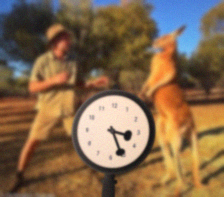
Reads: 3:26
